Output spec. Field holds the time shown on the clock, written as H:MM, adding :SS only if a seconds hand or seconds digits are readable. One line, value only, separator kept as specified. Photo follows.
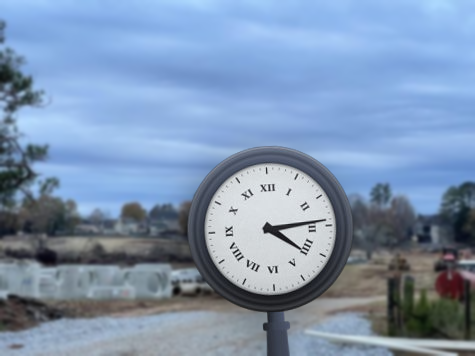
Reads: 4:14
